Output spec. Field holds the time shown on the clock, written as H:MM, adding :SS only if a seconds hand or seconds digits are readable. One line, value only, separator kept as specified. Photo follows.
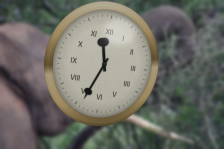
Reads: 11:34
